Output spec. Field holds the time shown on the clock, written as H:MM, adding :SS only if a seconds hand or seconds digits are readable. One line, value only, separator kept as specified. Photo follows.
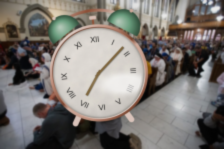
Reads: 7:08
